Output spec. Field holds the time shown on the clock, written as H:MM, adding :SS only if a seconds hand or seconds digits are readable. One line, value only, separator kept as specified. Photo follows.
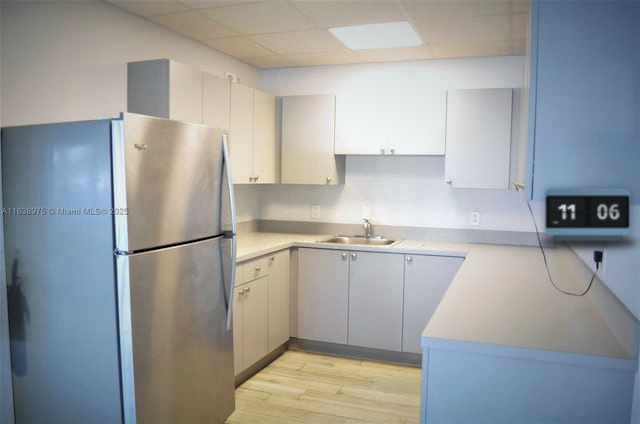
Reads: 11:06
